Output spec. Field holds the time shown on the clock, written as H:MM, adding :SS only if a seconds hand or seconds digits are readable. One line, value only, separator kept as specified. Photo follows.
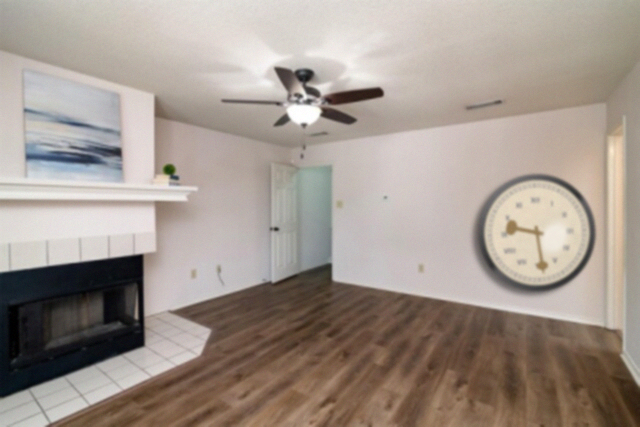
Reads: 9:29
